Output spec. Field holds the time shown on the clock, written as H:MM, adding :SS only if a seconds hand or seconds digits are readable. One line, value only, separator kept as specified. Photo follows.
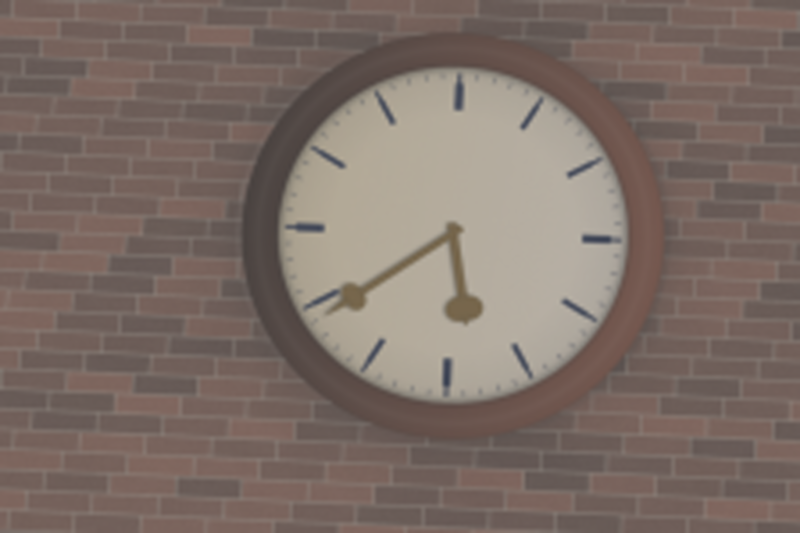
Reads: 5:39
